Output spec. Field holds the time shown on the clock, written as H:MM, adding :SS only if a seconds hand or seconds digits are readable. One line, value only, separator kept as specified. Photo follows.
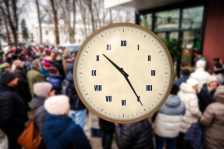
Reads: 10:25
